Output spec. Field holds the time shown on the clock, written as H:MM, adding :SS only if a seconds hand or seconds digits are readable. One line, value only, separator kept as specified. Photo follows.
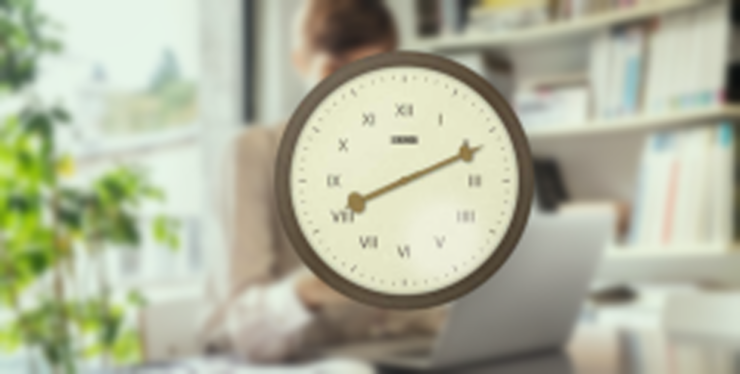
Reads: 8:11
